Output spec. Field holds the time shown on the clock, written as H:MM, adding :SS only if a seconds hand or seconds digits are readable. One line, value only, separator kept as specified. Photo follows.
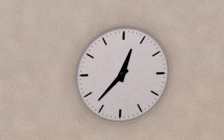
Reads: 12:37
